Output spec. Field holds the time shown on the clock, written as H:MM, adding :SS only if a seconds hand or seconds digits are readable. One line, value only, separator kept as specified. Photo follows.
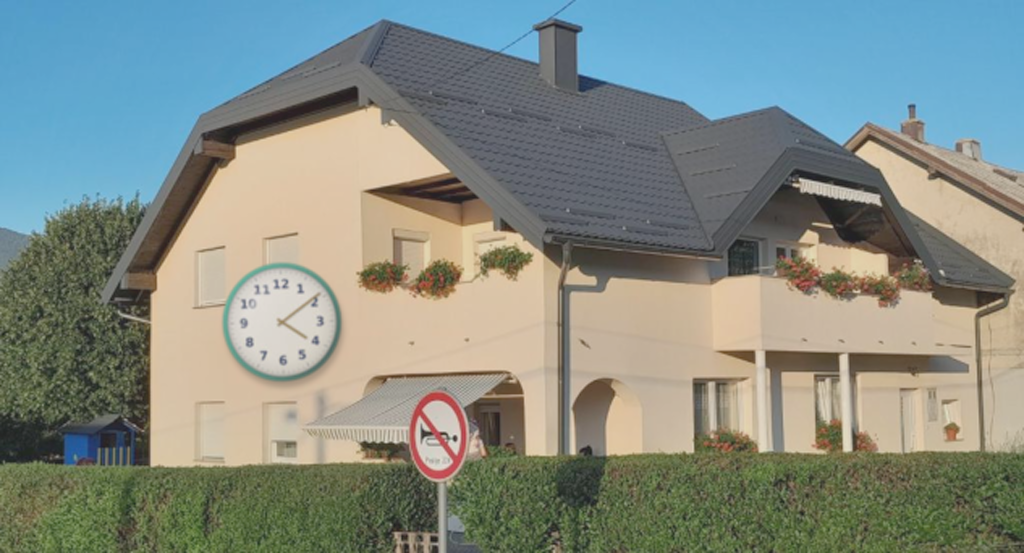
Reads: 4:09
